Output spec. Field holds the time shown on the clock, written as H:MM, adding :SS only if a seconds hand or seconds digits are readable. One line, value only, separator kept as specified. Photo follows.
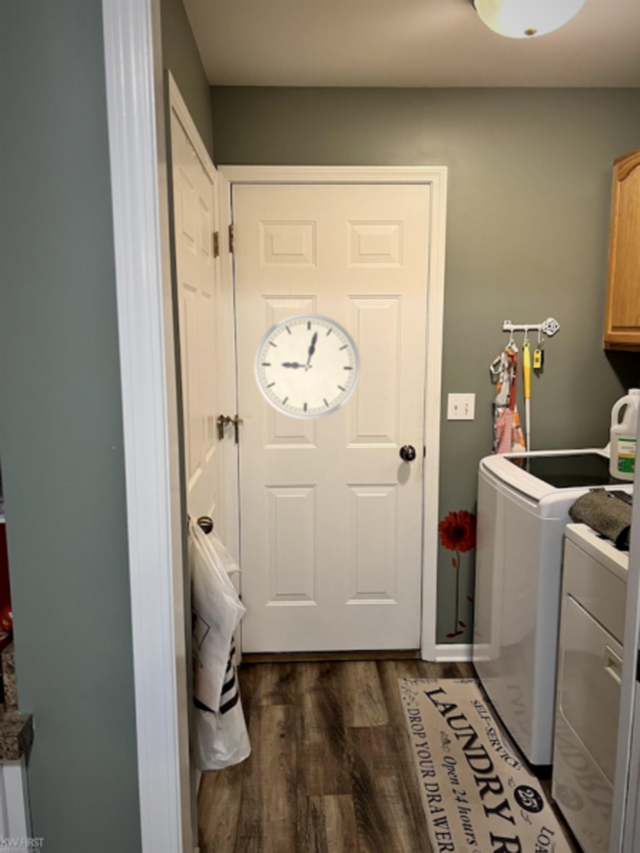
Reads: 9:02
